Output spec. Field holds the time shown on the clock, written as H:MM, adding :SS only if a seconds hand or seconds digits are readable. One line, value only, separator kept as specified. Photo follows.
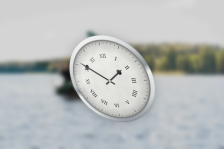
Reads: 1:51
